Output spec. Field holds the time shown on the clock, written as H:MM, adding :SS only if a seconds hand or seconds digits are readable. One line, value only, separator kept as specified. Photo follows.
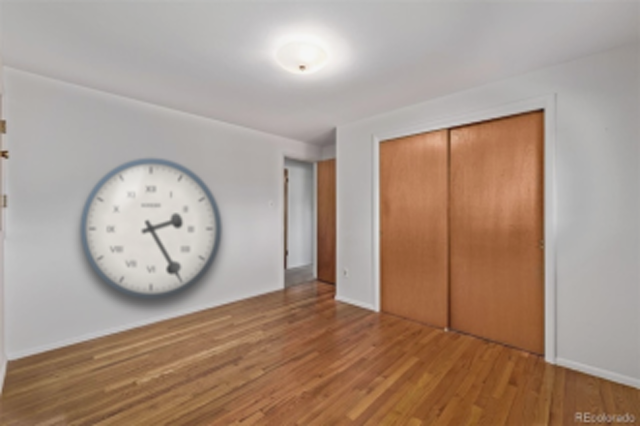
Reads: 2:25
